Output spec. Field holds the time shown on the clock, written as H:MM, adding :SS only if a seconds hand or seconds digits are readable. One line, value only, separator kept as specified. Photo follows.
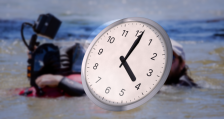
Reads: 4:01
